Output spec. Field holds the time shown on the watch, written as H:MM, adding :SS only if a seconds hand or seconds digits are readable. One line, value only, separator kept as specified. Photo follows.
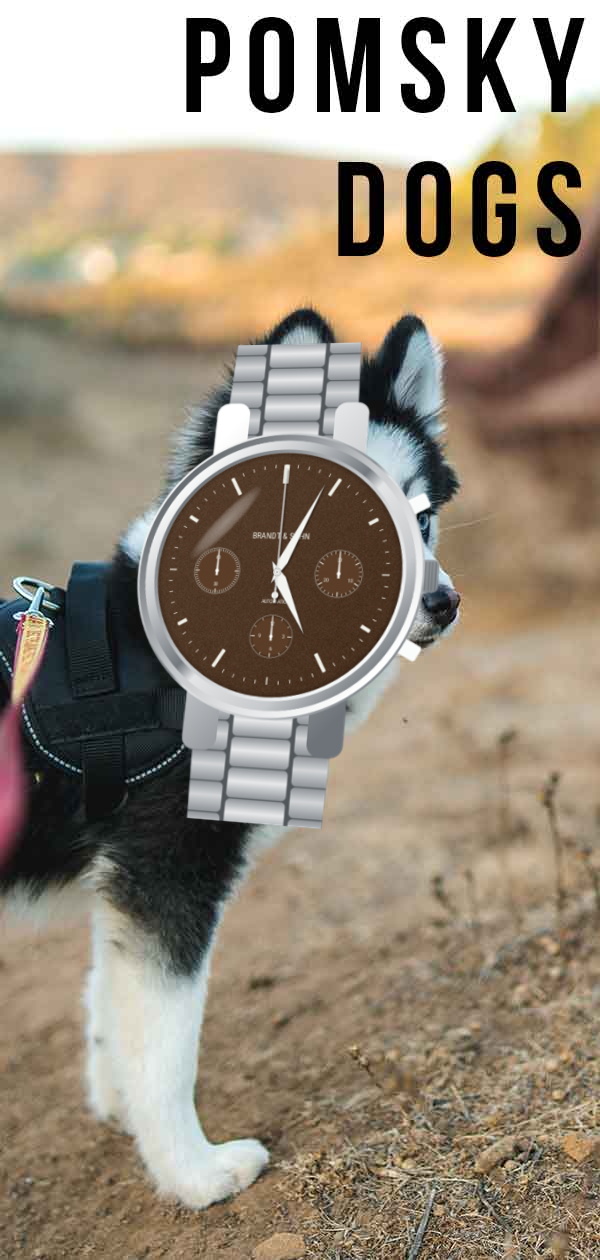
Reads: 5:04
